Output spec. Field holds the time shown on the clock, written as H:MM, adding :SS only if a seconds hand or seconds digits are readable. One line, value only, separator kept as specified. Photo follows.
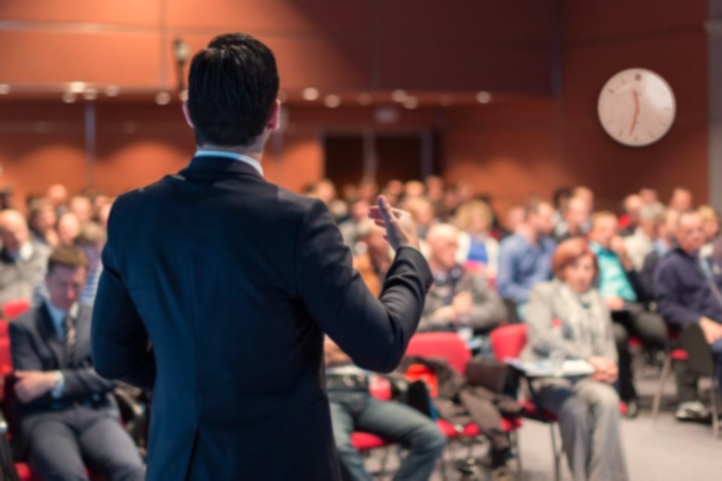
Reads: 11:32
